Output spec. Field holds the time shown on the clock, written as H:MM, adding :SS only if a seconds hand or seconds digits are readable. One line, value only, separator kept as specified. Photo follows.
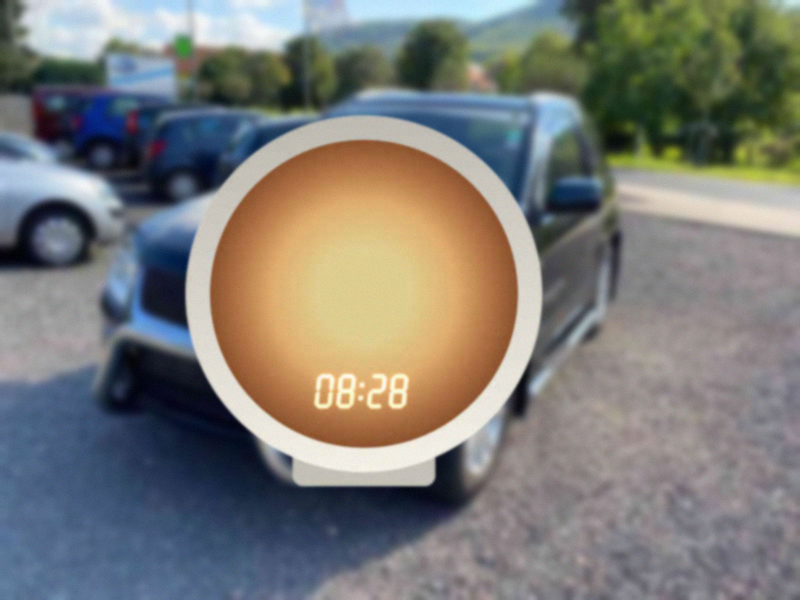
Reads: 8:28
